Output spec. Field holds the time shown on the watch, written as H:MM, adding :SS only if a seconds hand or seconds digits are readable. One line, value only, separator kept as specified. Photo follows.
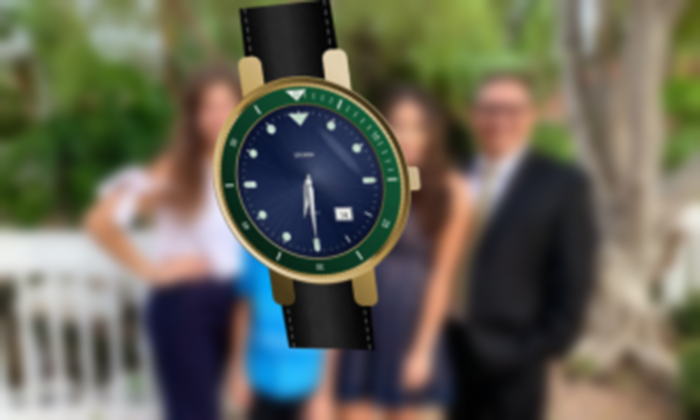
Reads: 6:30
